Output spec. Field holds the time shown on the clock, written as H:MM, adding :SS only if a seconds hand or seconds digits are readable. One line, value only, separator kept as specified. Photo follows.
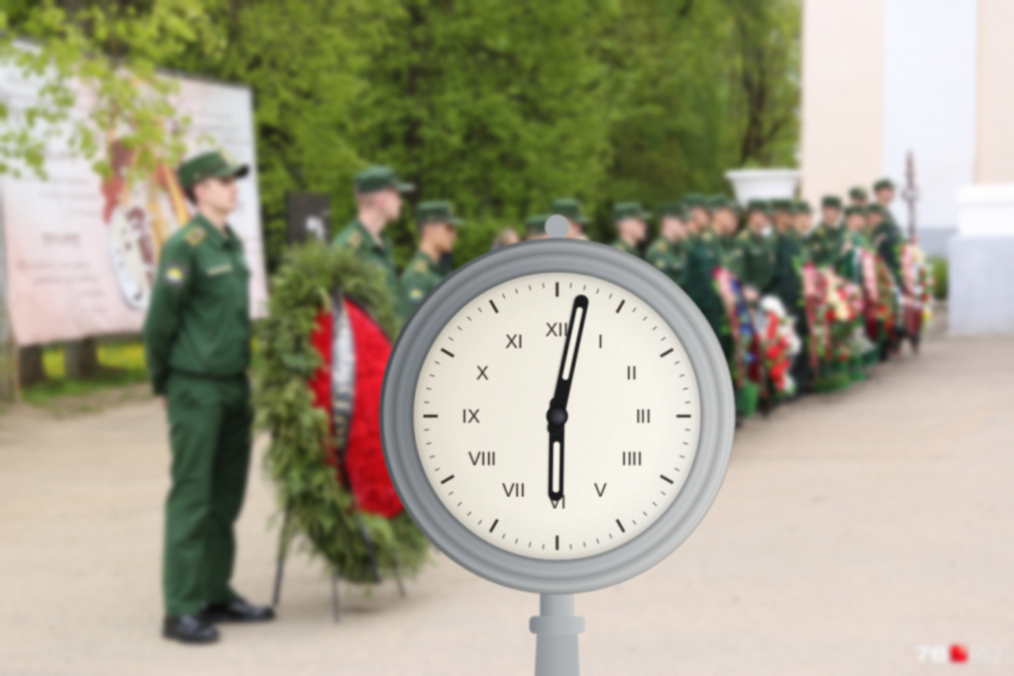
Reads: 6:02
